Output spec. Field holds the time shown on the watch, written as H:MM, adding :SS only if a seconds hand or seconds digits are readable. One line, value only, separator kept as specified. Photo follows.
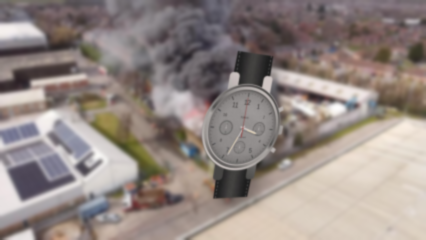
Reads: 3:34
